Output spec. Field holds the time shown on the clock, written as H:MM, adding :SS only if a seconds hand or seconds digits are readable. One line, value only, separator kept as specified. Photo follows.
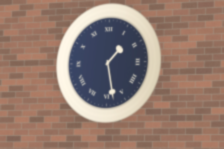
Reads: 1:28
